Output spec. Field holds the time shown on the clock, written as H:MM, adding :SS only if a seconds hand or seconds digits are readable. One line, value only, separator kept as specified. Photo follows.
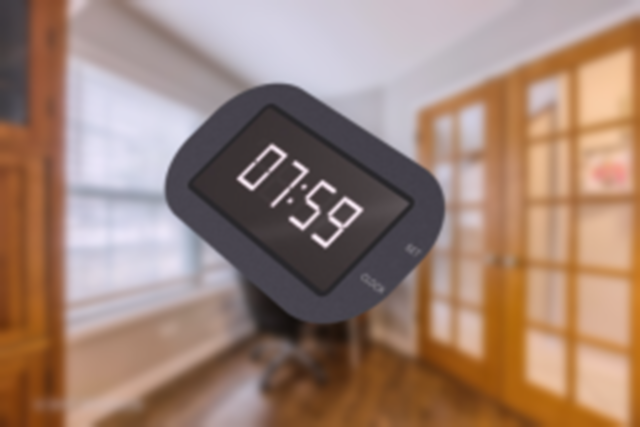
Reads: 7:59
